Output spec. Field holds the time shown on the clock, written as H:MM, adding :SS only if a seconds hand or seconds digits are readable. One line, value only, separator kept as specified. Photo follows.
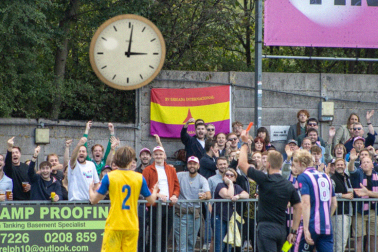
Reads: 3:01
